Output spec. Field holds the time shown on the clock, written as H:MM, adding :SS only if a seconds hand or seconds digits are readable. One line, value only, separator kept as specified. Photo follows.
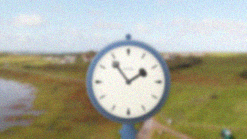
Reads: 1:54
